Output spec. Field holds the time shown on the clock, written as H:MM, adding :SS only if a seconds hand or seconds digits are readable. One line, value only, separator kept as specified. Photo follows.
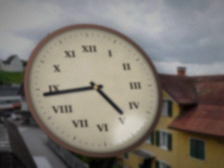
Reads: 4:44
